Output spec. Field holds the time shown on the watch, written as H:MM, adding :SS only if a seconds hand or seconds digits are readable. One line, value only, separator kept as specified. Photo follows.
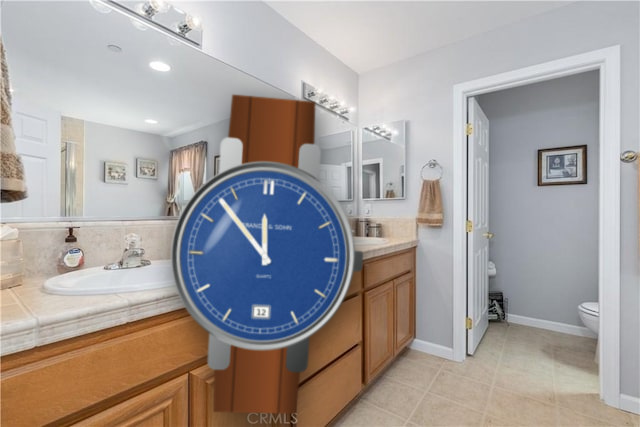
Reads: 11:53
